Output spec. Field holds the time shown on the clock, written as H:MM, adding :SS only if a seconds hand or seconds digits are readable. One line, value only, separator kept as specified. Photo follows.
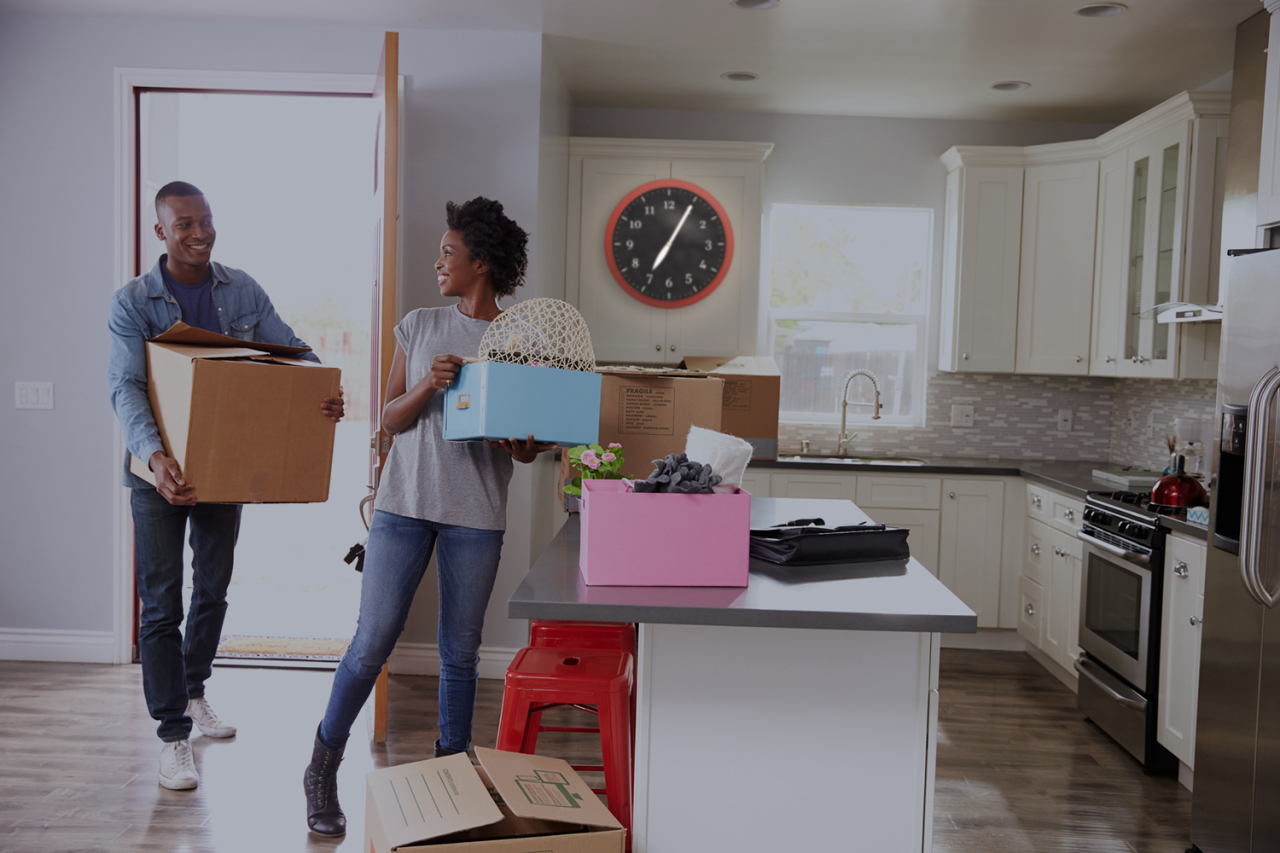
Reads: 7:05
